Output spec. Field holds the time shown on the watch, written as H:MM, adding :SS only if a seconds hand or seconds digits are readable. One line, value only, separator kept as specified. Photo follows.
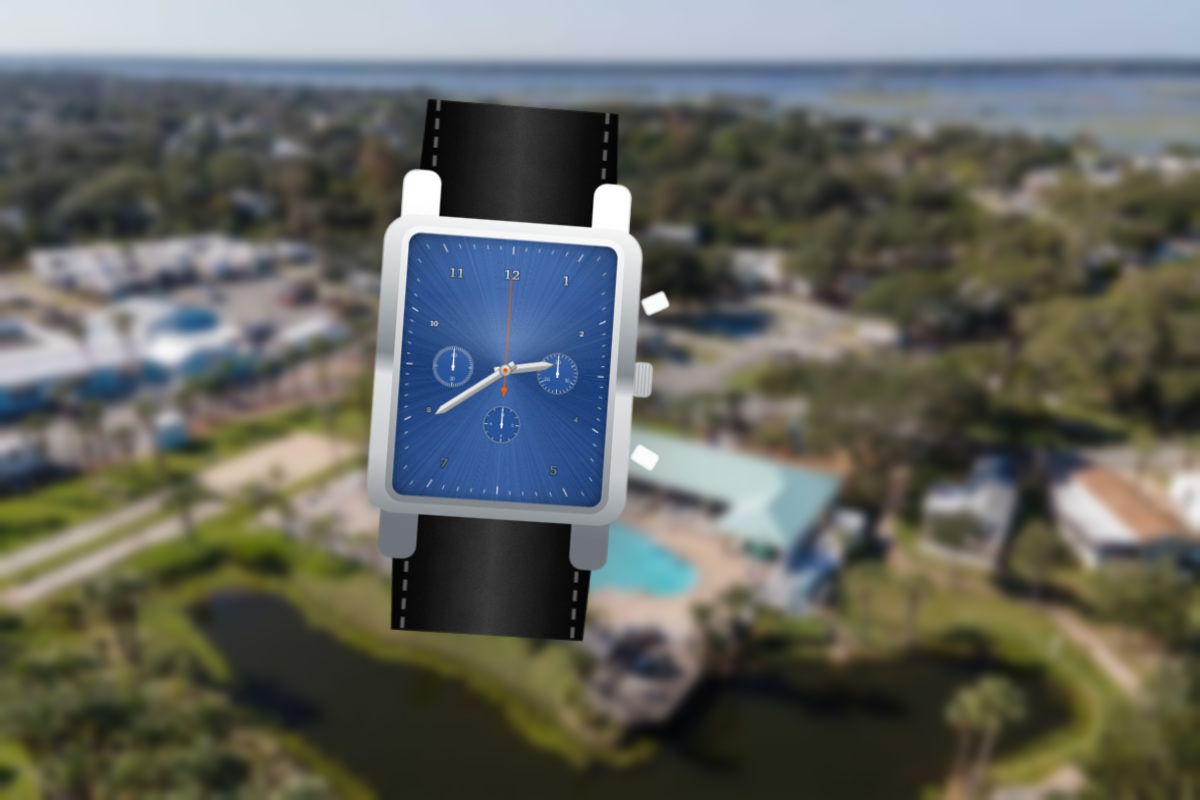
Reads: 2:39
